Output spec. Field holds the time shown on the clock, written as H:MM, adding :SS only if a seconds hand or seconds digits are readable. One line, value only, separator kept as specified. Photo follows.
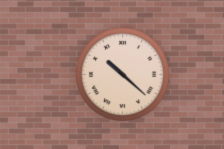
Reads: 10:22
